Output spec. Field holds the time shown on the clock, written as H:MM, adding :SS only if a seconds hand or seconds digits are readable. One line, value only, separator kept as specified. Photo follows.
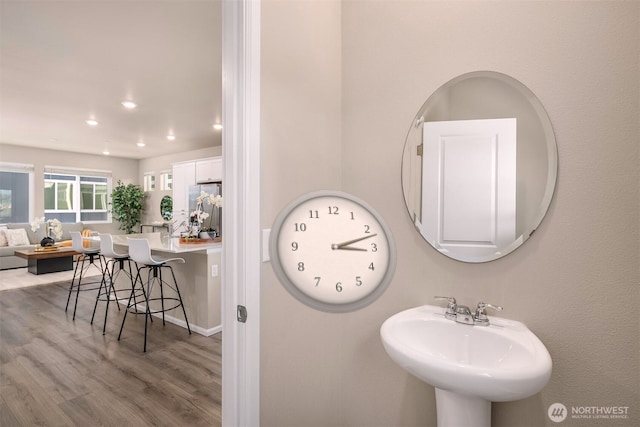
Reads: 3:12
